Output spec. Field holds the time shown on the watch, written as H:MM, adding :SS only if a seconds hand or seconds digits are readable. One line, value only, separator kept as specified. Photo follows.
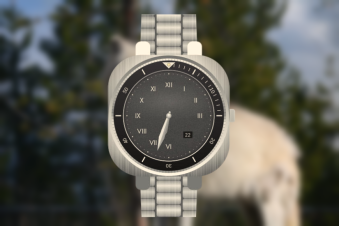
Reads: 6:33
